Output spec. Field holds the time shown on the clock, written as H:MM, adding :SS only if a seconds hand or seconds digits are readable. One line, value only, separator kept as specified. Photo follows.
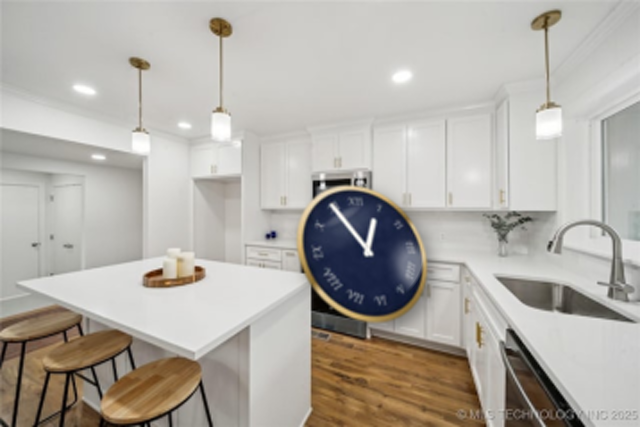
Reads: 12:55
